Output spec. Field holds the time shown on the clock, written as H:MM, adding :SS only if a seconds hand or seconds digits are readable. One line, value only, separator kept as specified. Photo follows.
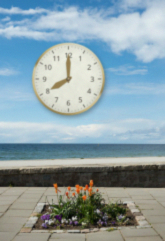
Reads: 8:00
